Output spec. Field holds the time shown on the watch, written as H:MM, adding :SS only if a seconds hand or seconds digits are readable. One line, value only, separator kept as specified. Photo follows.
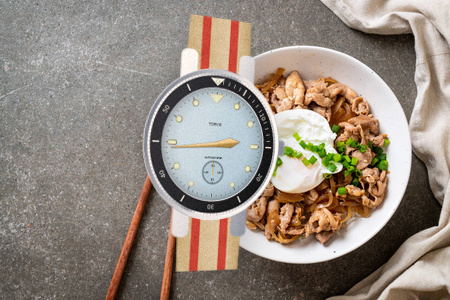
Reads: 2:44
